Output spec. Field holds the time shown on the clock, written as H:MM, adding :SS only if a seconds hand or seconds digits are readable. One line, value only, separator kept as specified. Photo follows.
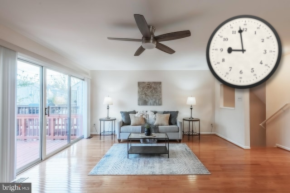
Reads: 8:58
